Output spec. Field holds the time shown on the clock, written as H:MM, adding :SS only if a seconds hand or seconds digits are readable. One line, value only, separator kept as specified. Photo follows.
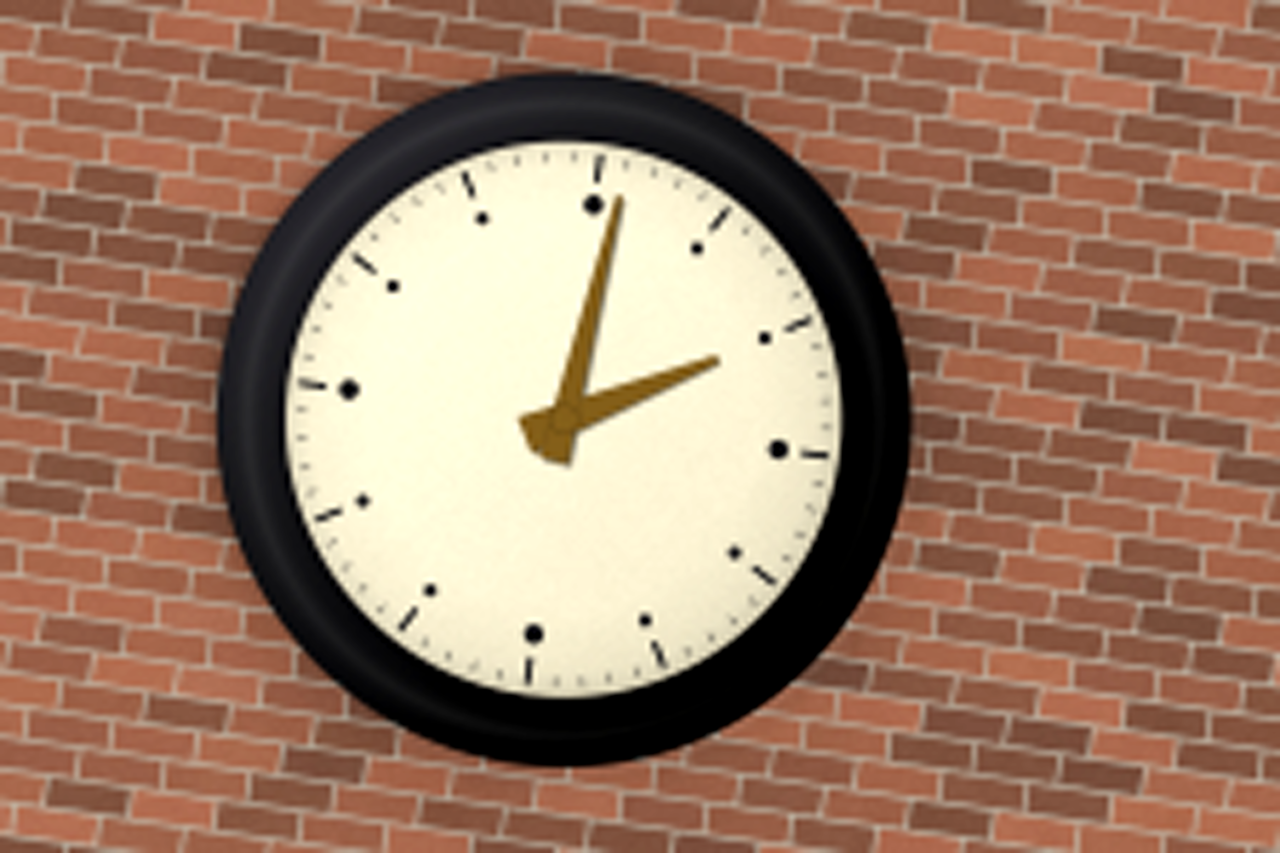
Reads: 2:01
